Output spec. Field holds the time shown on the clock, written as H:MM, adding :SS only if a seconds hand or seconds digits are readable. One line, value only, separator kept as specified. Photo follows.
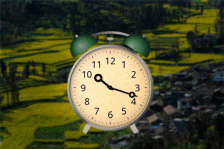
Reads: 10:18
